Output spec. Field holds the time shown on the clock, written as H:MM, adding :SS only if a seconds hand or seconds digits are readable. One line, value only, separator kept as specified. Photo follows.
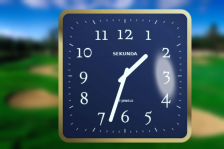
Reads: 1:33
